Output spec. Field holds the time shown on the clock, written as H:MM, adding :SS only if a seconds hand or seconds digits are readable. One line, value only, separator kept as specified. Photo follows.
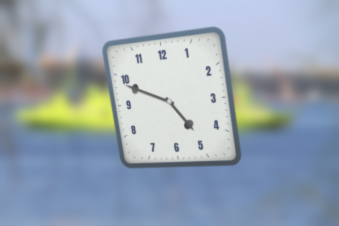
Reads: 4:49
